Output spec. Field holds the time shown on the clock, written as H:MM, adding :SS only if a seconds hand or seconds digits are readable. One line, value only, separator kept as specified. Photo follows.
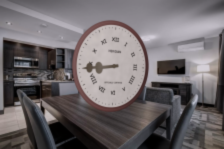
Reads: 8:44
